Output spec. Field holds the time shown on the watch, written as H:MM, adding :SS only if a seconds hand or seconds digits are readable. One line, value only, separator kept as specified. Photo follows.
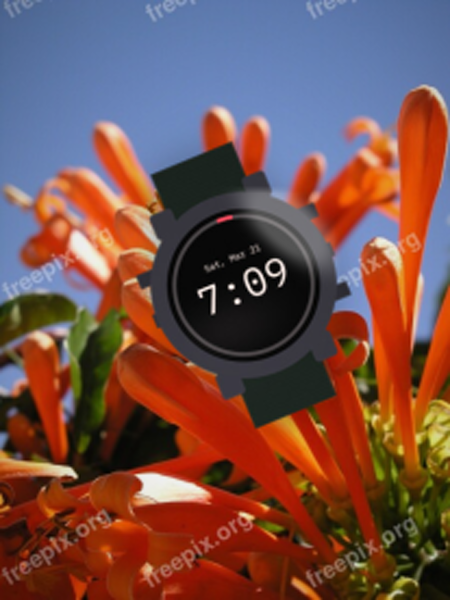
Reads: 7:09
